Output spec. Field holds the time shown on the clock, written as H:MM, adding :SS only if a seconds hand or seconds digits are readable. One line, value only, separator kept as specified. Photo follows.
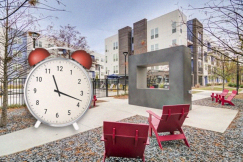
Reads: 11:18
